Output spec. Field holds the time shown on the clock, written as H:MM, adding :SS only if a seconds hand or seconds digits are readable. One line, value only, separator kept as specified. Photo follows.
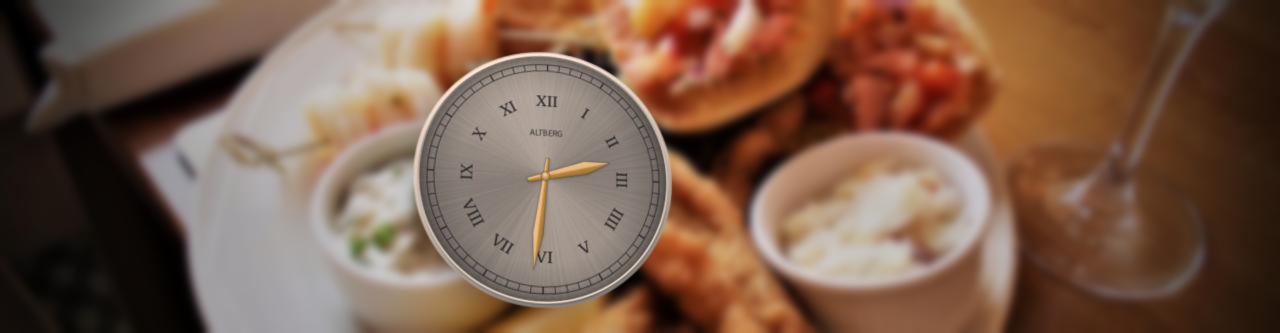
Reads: 2:31
